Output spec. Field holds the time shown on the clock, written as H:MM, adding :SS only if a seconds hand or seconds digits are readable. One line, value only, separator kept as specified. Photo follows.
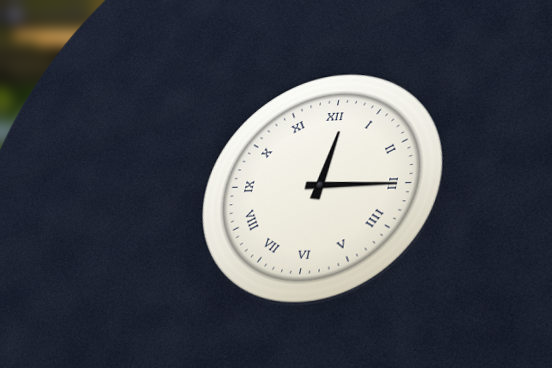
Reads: 12:15
